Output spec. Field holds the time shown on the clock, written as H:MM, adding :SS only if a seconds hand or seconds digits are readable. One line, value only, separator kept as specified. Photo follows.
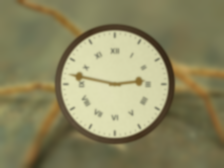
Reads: 2:47
